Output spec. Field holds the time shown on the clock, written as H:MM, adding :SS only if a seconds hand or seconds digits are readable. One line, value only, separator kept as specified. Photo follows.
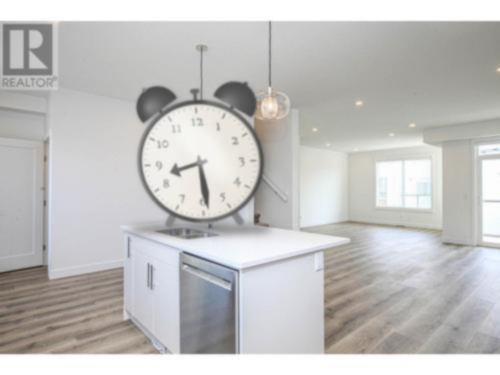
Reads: 8:29
